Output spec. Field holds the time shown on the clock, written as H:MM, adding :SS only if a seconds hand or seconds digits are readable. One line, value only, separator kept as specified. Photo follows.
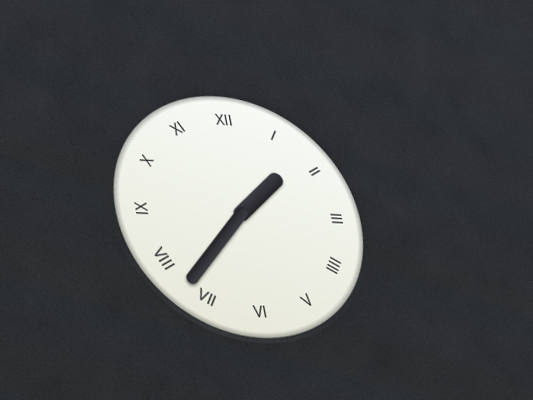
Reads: 1:37
